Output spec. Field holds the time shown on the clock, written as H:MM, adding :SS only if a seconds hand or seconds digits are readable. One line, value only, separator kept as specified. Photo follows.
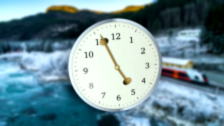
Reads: 4:56
